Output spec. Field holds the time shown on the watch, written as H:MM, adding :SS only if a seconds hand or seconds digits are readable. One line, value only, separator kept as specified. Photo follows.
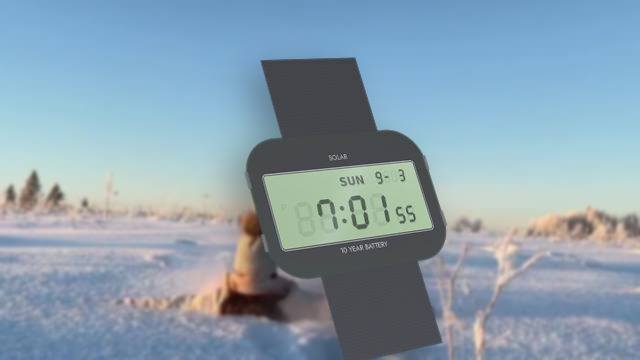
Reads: 7:01:55
